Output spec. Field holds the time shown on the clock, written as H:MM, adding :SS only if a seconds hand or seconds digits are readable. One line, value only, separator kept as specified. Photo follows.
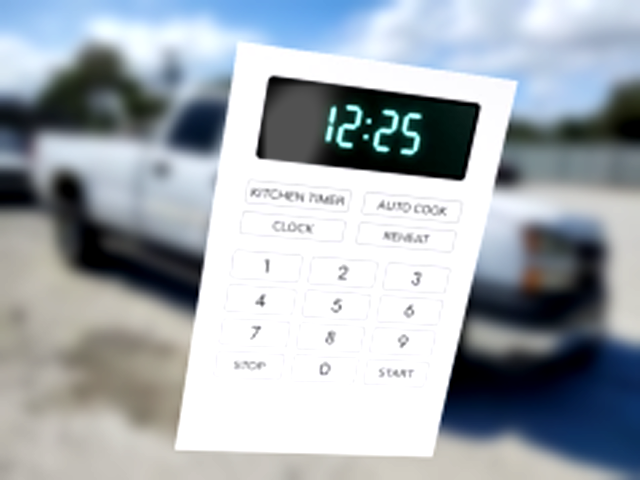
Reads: 12:25
